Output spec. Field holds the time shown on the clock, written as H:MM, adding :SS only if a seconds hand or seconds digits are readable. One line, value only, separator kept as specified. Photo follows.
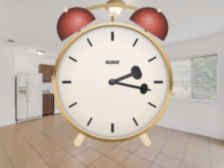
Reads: 2:17
